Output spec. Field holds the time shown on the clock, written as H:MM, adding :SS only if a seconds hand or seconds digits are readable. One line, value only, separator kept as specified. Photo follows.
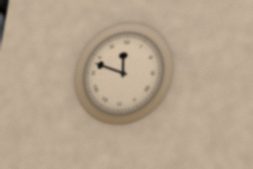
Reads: 11:48
